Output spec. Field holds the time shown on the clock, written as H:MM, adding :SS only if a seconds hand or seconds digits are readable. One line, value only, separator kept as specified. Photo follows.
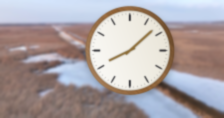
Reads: 8:08
